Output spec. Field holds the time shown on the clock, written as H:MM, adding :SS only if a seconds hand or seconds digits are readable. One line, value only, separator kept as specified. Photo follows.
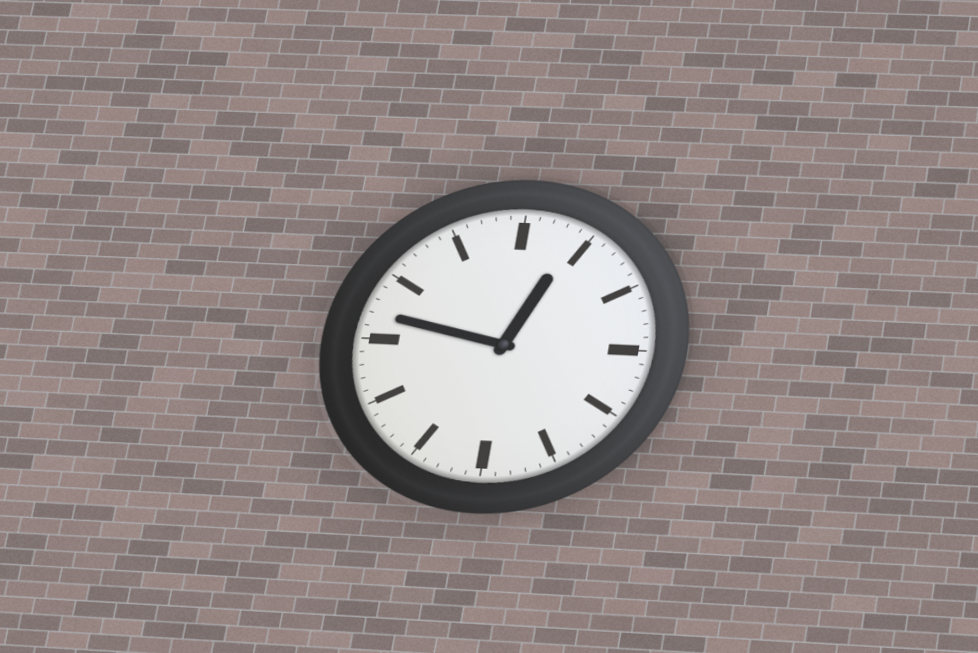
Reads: 12:47
